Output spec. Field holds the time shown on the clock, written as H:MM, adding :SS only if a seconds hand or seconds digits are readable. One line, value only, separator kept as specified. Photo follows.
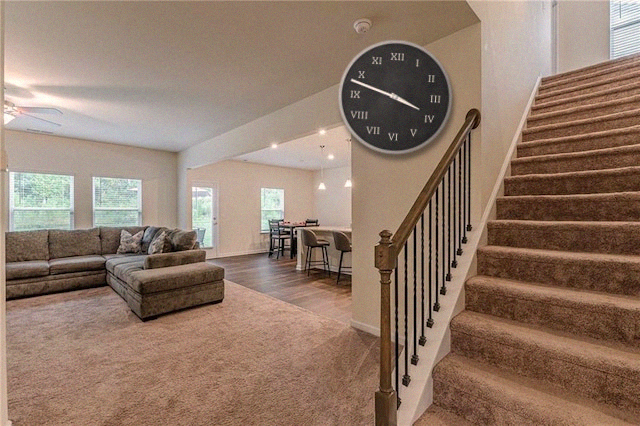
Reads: 3:48
